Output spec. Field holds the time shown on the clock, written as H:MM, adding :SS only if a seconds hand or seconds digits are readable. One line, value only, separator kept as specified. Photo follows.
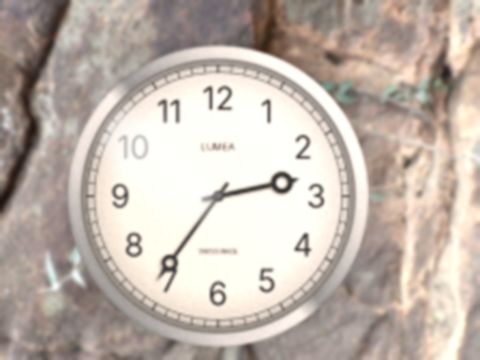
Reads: 2:36
